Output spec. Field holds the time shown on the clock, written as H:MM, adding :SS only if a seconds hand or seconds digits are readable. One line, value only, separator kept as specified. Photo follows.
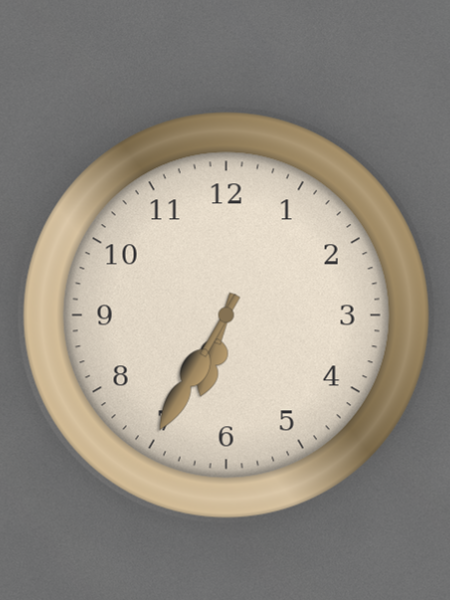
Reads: 6:35
